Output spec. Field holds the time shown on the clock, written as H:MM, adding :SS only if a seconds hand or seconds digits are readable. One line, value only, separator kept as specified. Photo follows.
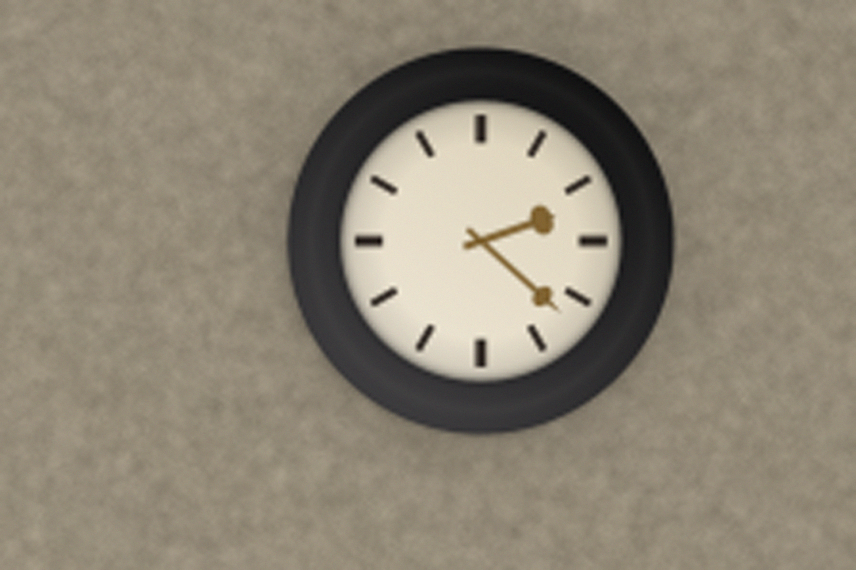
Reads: 2:22
